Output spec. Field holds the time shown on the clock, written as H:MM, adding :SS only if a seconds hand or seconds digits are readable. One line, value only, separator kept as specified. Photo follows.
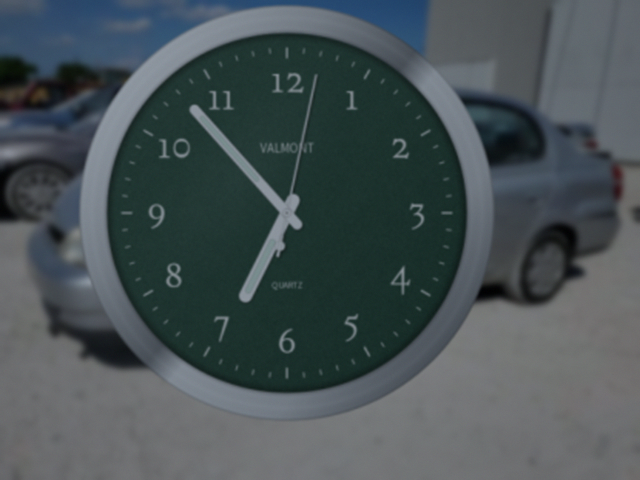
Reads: 6:53:02
